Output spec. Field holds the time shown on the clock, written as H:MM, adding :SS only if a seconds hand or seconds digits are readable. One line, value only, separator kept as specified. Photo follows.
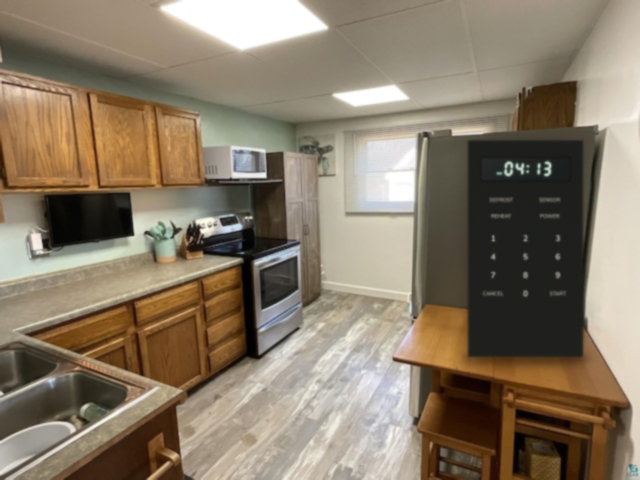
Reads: 4:13
